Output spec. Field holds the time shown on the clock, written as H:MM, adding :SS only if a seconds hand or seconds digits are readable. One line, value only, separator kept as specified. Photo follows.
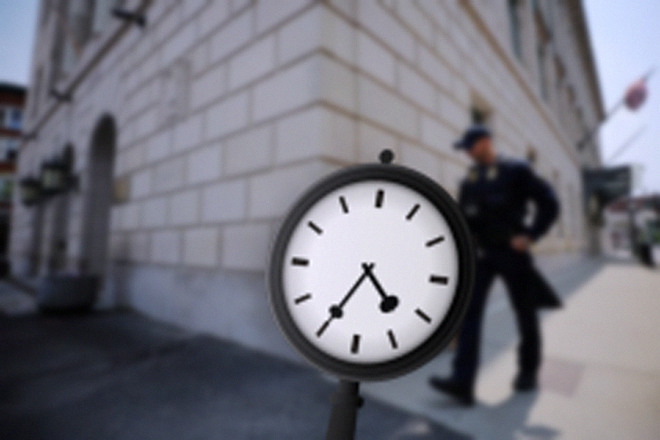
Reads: 4:35
